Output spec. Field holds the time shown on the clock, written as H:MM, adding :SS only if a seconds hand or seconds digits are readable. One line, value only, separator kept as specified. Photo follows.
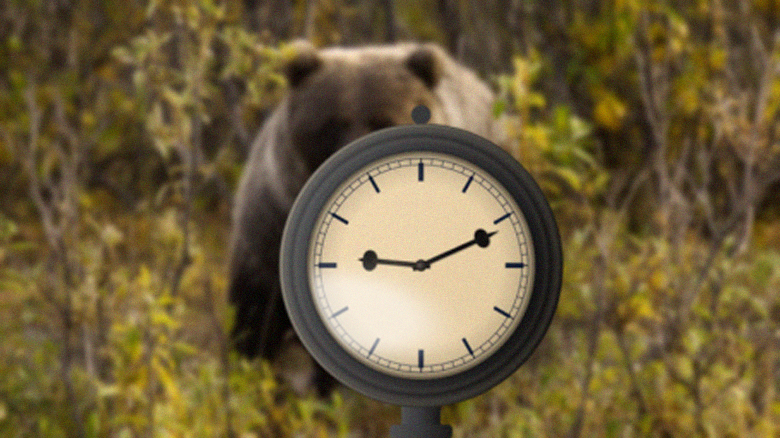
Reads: 9:11
